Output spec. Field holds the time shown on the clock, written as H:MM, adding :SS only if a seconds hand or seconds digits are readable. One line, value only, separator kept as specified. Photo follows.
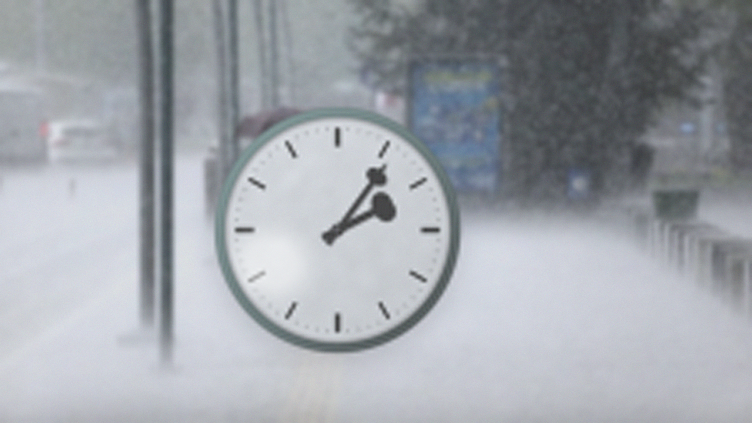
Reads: 2:06
